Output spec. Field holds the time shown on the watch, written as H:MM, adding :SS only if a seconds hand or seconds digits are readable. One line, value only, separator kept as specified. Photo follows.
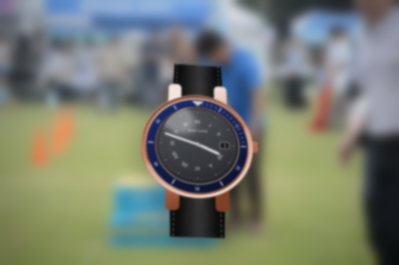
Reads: 3:48
